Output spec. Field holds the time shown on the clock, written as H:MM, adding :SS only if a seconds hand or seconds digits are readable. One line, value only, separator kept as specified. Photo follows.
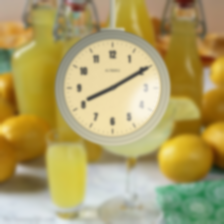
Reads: 8:10
